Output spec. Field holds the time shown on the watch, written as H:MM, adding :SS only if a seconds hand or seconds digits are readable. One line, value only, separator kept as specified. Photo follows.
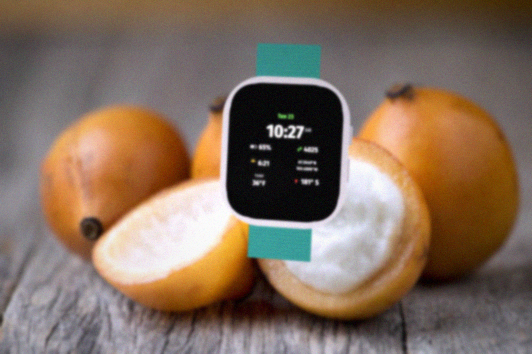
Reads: 10:27
